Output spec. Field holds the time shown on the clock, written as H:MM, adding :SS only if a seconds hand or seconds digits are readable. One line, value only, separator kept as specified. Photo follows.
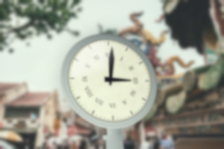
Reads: 3:01
